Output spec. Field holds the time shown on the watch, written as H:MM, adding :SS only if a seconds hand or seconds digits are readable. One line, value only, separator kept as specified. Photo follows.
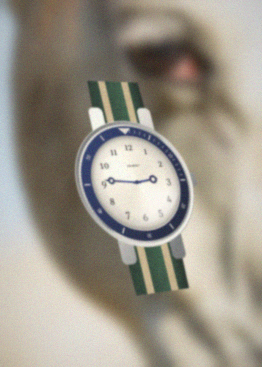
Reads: 2:46
